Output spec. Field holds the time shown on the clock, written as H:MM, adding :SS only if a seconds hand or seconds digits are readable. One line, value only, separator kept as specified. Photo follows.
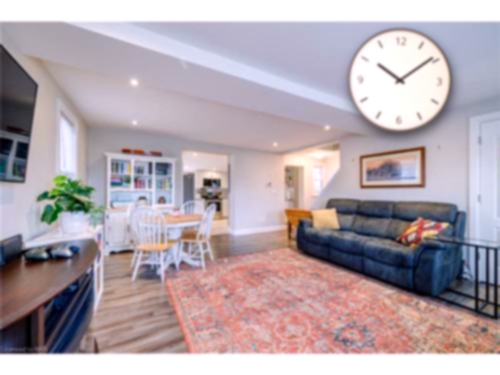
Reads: 10:09
